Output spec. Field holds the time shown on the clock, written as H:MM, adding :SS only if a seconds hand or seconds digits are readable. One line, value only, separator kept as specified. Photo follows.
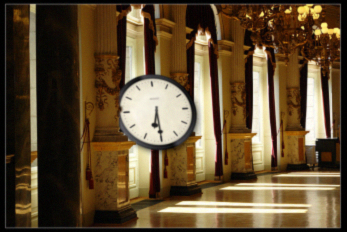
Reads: 6:30
